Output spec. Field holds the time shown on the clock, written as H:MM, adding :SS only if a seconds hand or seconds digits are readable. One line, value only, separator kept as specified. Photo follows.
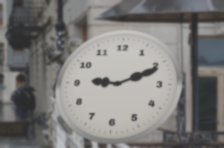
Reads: 9:11
